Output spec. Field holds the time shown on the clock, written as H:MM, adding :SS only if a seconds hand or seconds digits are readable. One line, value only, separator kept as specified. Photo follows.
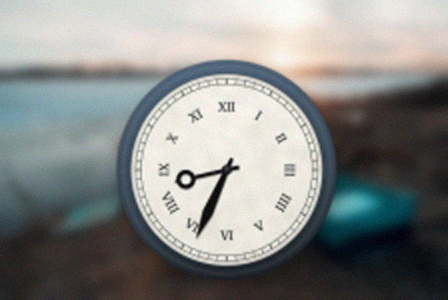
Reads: 8:34
